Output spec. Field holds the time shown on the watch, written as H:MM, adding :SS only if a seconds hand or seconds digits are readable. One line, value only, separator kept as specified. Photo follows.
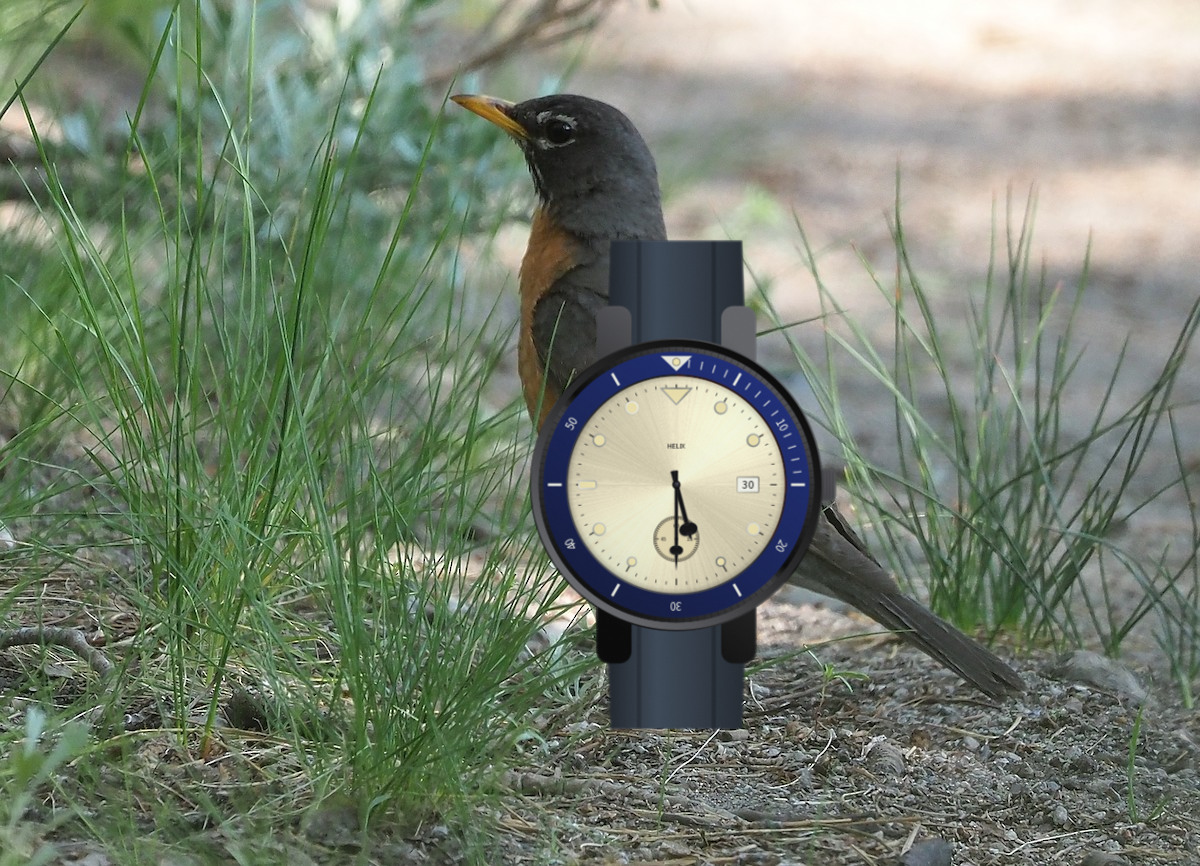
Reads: 5:30
